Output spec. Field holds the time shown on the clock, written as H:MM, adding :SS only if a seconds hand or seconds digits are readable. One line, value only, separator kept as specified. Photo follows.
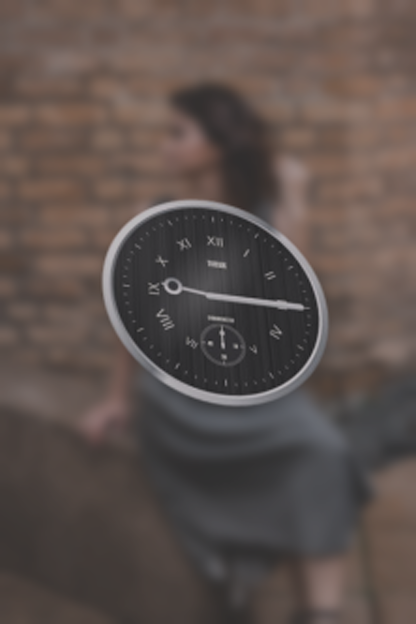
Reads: 9:15
